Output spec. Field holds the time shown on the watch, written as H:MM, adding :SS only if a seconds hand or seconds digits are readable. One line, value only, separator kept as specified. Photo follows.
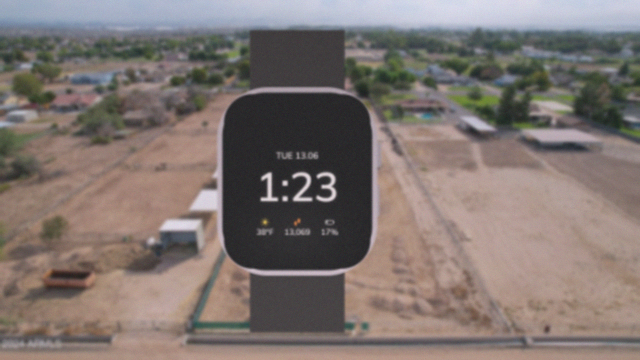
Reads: 1:23
